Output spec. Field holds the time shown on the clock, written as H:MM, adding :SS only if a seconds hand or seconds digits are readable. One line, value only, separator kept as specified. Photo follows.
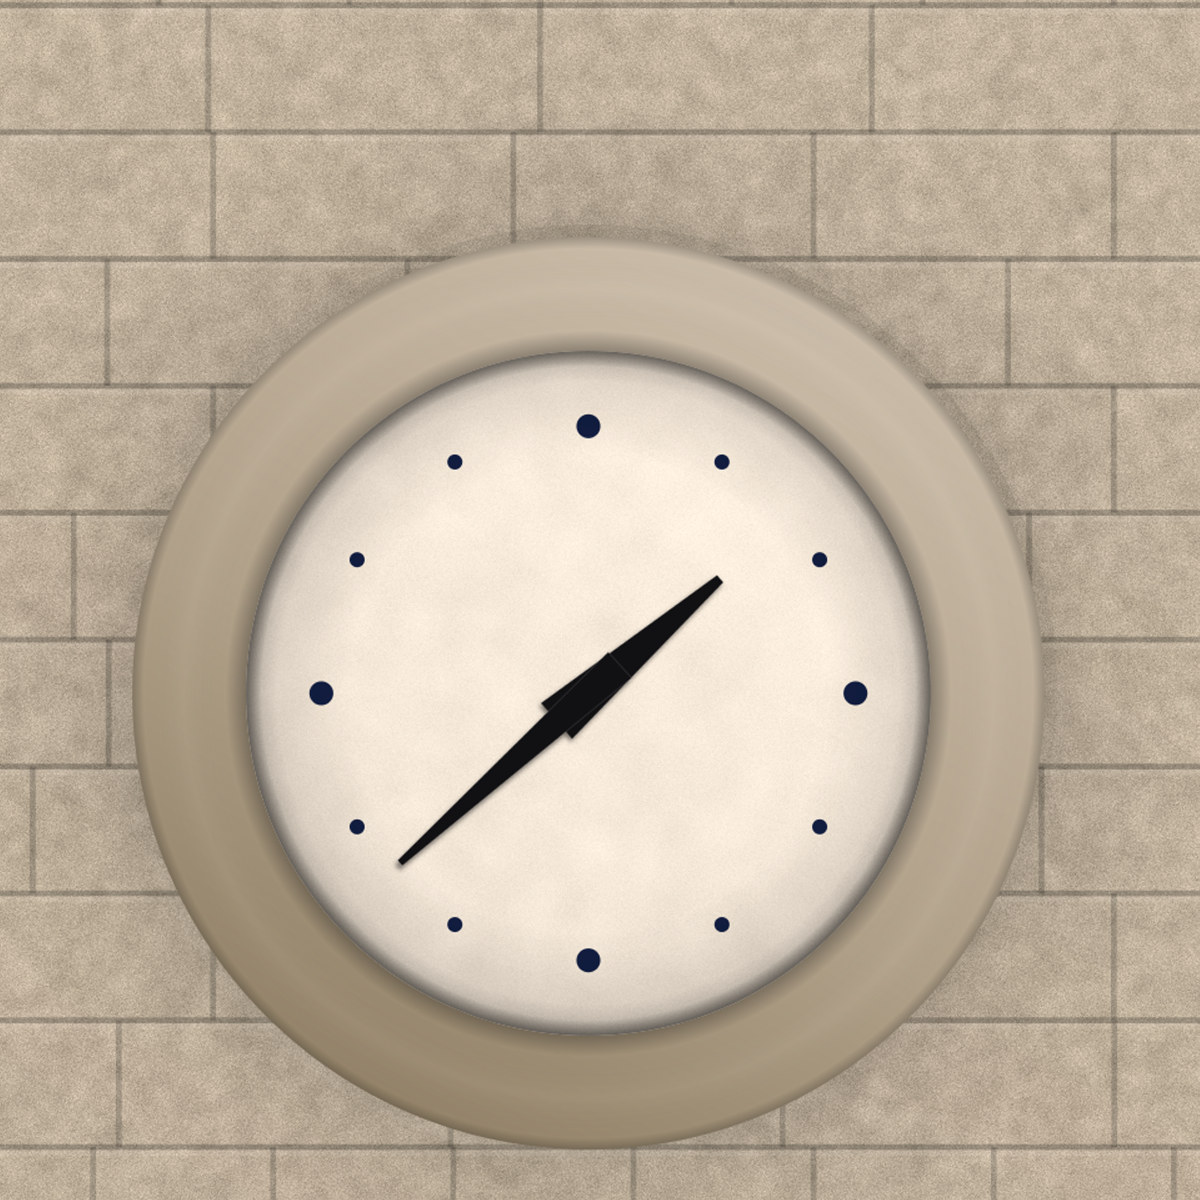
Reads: 1:38
